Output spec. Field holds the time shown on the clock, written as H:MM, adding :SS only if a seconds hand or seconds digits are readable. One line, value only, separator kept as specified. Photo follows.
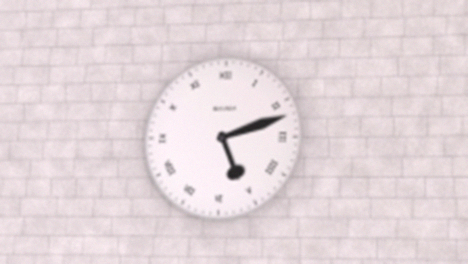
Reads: 5:12
